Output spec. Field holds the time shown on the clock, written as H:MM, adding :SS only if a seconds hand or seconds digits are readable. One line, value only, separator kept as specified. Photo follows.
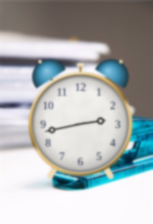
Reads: 2:43
